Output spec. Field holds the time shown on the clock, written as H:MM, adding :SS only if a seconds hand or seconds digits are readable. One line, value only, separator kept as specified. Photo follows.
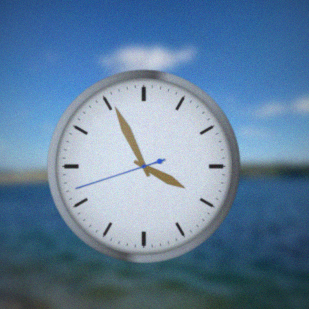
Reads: 3:55:42
